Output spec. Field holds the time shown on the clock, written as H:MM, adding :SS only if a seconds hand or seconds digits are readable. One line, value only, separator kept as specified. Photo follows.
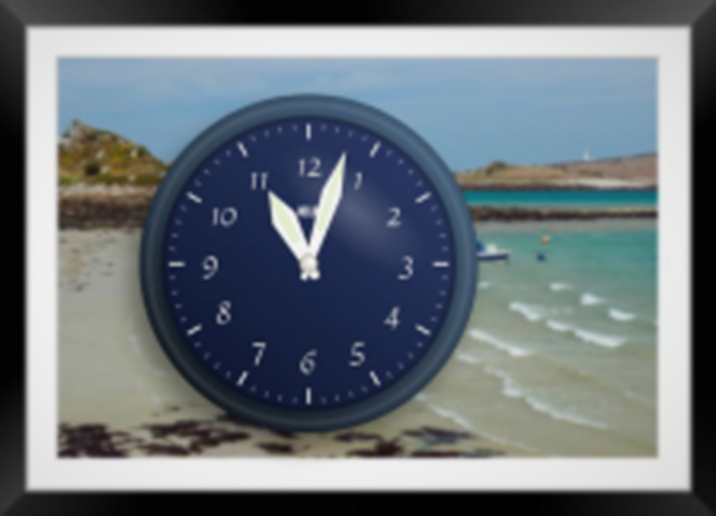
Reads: 11:03
